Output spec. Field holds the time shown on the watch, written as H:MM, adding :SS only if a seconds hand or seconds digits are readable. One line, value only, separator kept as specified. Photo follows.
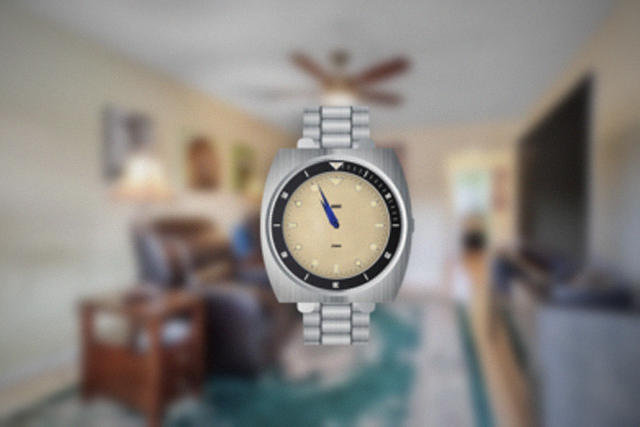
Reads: 10:56
